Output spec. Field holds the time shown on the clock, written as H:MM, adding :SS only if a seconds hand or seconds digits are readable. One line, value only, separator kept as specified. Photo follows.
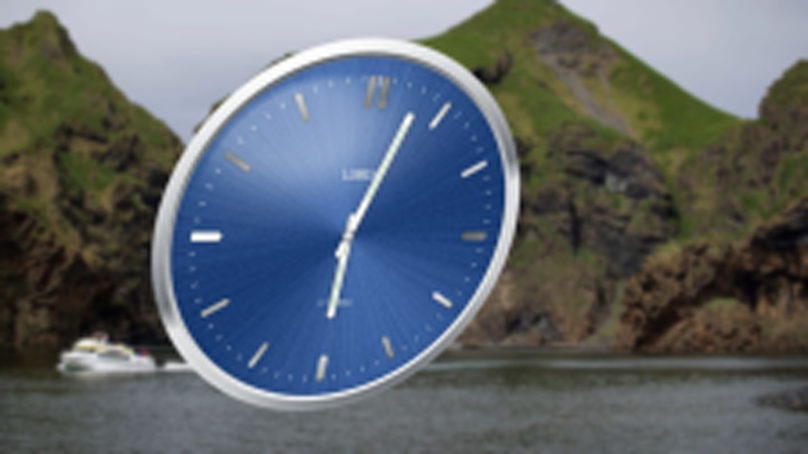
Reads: 6:03
